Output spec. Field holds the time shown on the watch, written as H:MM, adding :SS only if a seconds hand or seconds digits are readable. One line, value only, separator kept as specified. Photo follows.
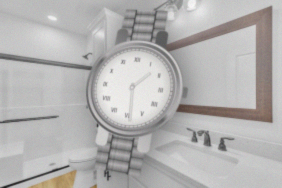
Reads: 1:29
